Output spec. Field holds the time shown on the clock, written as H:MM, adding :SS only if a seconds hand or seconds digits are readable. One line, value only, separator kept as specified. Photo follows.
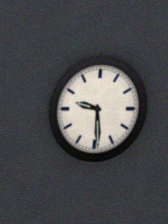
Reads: 9:29
